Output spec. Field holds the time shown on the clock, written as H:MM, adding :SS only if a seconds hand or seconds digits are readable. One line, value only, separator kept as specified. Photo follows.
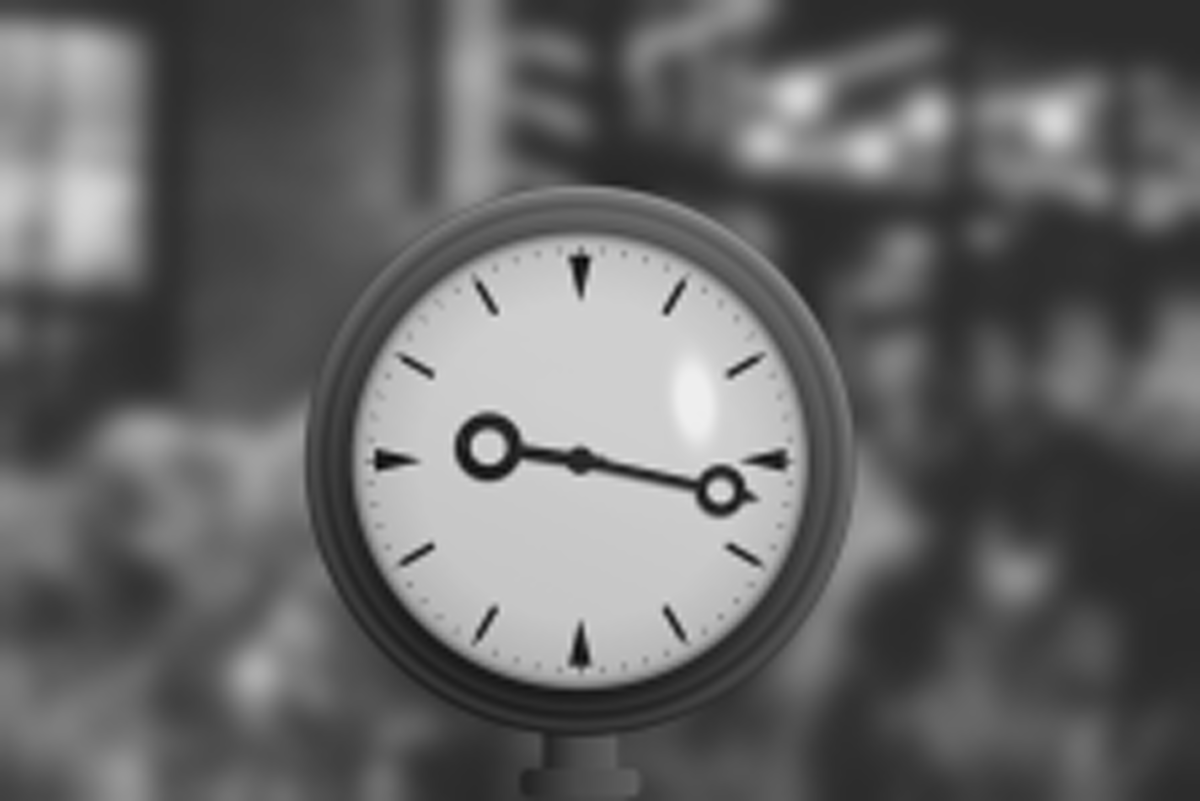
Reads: 9:17
